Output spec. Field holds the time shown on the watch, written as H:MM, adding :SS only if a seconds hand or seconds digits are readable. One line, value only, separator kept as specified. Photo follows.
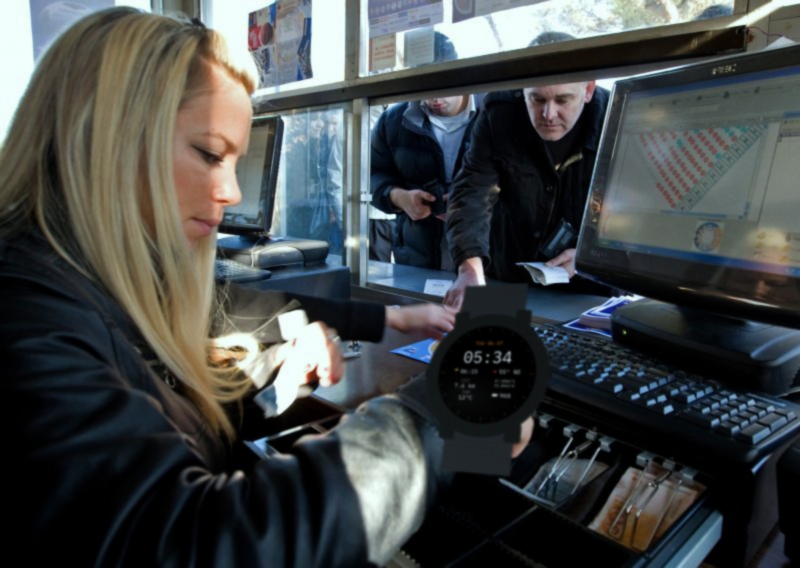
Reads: 5:34
